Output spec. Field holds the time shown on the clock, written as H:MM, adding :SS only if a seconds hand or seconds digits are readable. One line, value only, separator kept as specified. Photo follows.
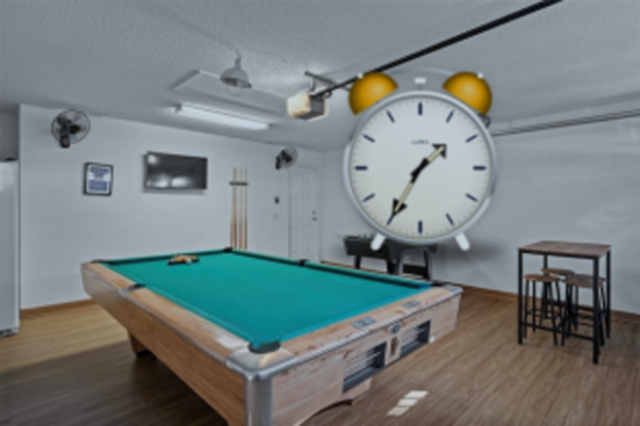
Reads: 1:35
